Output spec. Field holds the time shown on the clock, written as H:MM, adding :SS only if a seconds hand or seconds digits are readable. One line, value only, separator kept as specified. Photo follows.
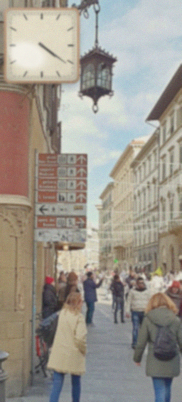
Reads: 4:21
